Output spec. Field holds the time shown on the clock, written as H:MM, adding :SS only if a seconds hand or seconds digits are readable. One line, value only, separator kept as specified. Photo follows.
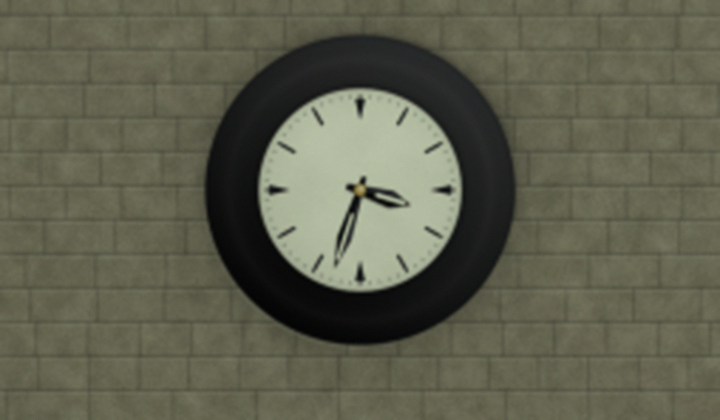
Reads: 3:33
